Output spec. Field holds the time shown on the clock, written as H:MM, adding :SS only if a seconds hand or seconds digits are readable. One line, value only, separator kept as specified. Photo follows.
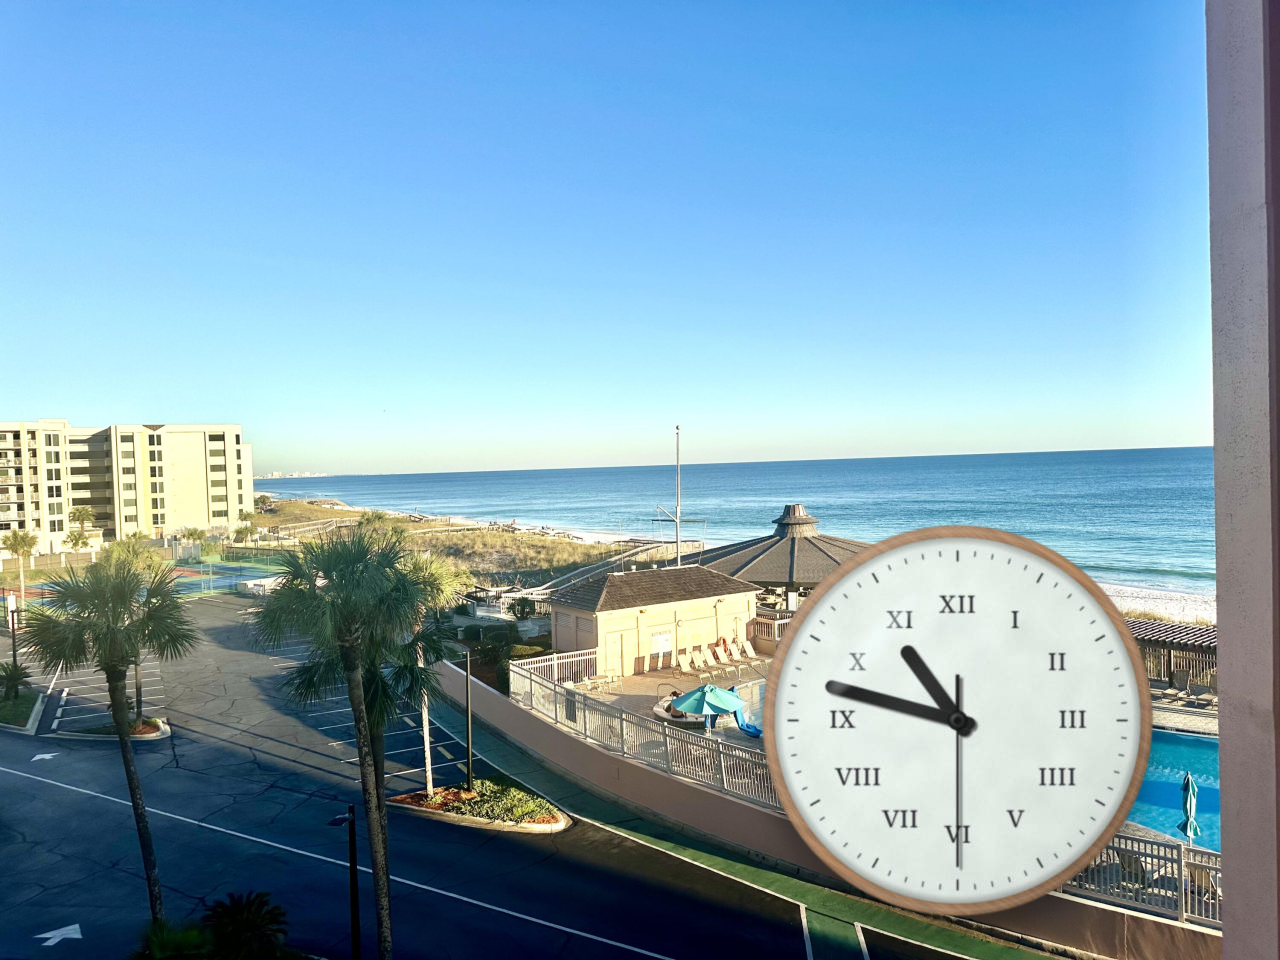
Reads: 10:47:30
